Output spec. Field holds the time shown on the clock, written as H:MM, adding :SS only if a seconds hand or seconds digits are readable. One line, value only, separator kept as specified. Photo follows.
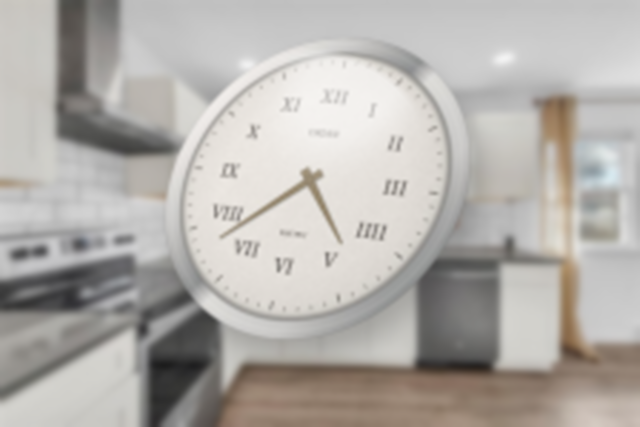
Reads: 4:38
